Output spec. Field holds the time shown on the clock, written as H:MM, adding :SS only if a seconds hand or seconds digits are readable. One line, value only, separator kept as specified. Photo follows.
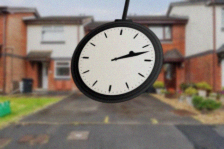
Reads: 2:12
